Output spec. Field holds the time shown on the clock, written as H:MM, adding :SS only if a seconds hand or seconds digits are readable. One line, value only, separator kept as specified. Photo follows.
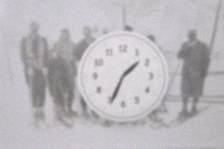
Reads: 1:34
